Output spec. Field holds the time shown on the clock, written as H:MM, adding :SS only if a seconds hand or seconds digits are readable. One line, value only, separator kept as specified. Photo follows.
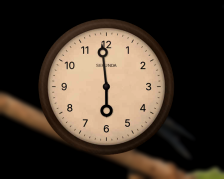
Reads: 5:59
